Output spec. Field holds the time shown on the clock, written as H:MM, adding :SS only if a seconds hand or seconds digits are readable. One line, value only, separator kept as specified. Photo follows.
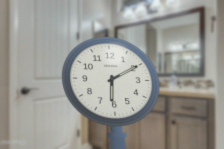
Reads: 6:10
